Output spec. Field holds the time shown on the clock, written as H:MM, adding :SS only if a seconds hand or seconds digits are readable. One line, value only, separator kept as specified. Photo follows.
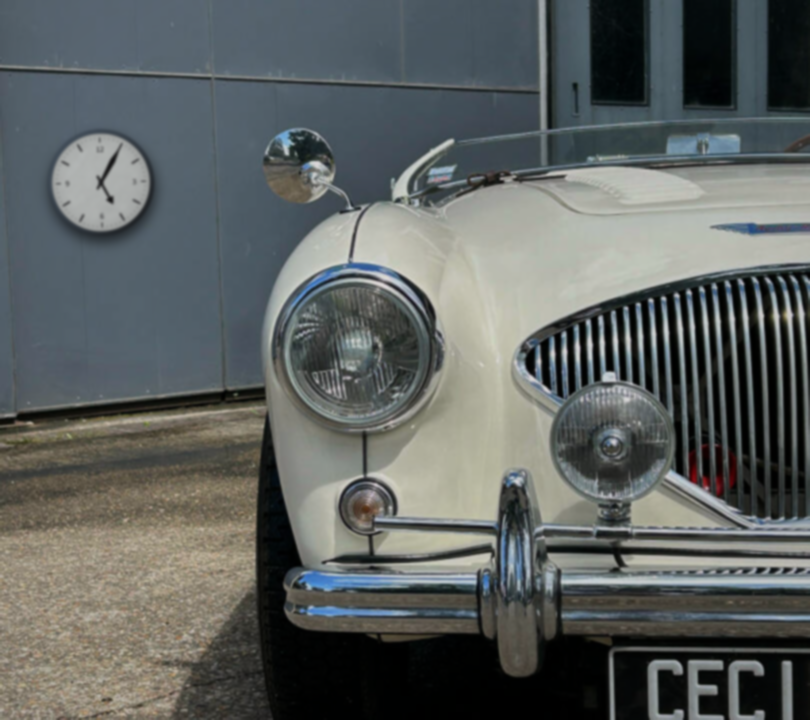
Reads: 5:05
